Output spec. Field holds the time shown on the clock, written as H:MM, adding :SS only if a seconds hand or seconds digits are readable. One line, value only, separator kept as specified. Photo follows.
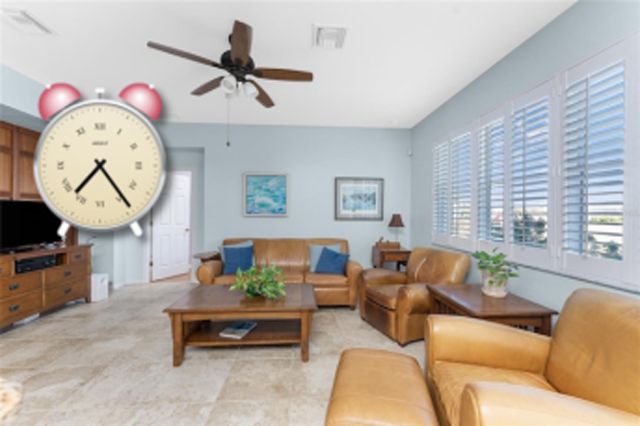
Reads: 7:24
